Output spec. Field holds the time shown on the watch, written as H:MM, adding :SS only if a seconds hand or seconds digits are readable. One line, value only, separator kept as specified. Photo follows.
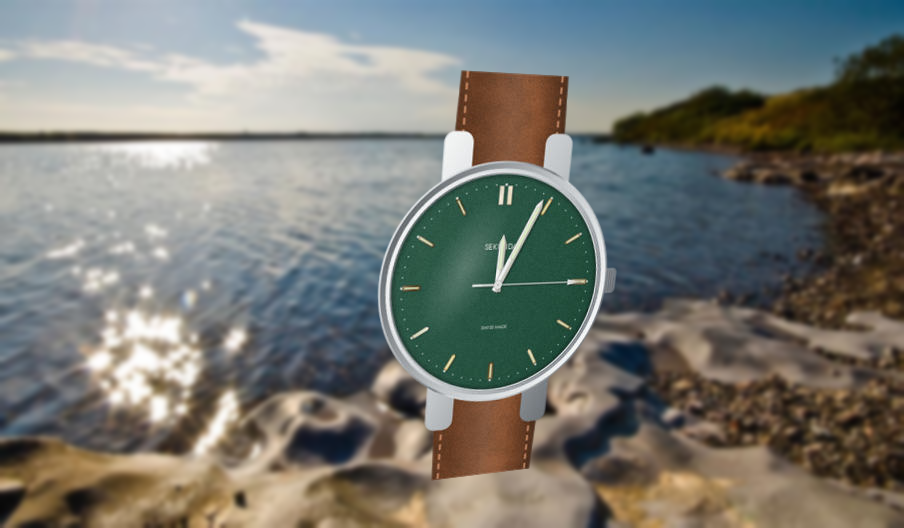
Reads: 12:04:15
